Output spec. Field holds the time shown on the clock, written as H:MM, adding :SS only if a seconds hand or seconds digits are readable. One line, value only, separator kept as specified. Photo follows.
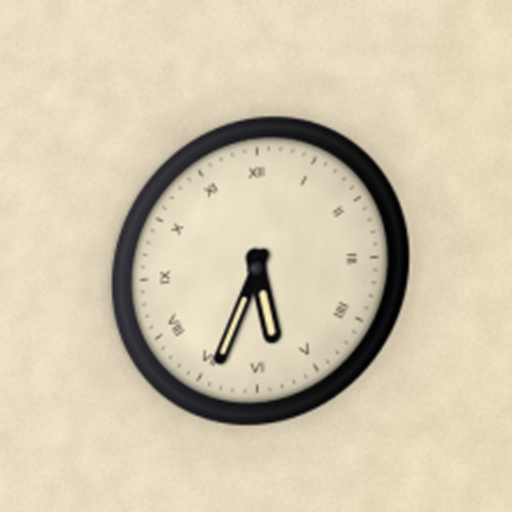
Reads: 5:34
